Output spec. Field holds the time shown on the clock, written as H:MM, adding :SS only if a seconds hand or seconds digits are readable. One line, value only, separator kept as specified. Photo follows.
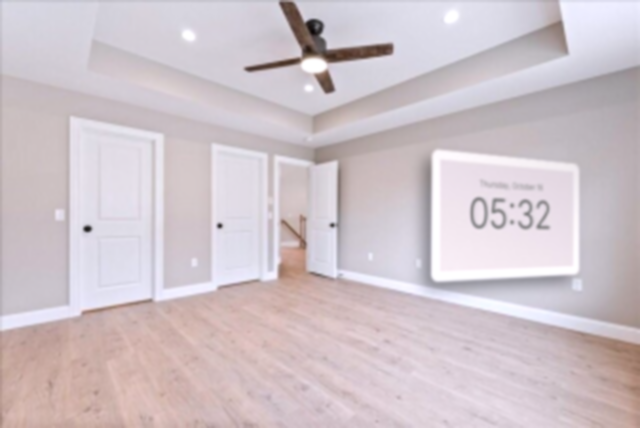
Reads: 5:32
